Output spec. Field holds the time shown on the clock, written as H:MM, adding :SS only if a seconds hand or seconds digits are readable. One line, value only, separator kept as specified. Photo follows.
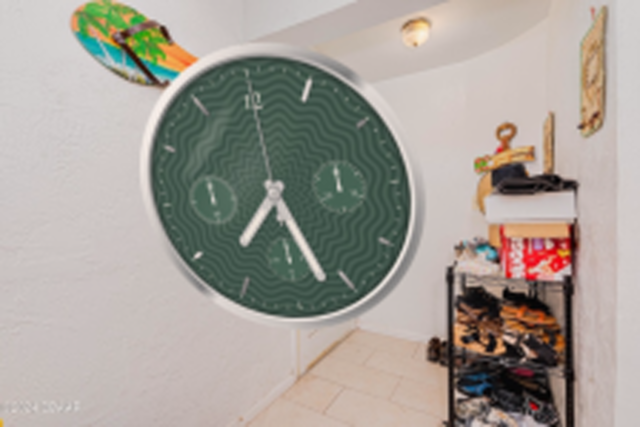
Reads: 7:27
